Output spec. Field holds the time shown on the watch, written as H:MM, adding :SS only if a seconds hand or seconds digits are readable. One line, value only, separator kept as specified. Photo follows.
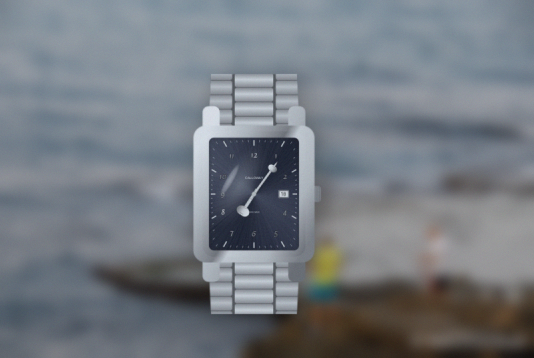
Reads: 7:06
